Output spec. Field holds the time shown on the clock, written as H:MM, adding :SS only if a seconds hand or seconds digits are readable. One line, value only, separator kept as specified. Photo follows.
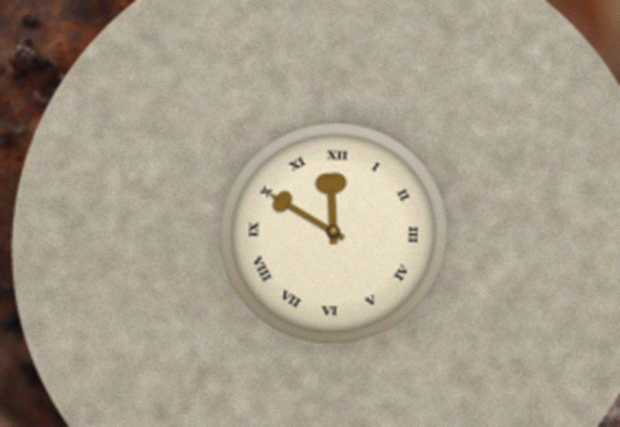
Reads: 11:50
